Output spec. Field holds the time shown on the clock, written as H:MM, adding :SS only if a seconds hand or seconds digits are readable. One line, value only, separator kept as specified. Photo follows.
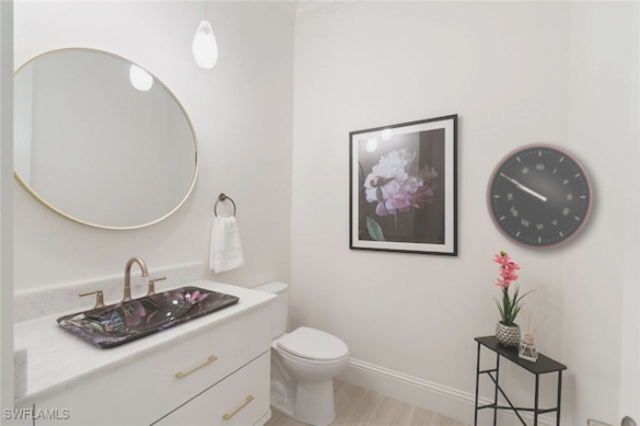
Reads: 9:50
